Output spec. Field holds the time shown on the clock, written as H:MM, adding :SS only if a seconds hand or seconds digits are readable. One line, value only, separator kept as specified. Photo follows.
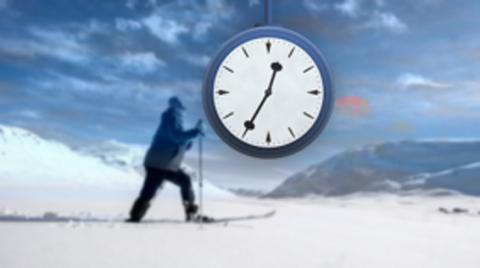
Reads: 12:35
